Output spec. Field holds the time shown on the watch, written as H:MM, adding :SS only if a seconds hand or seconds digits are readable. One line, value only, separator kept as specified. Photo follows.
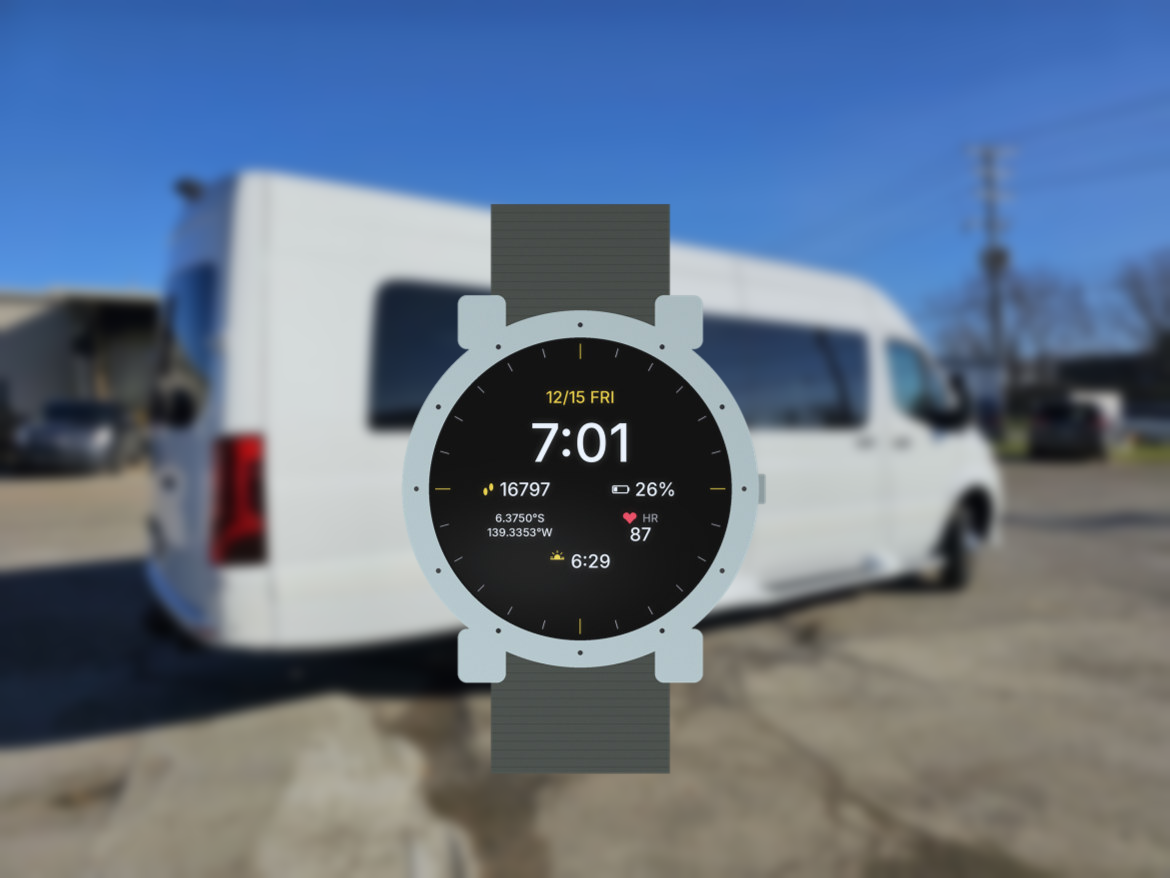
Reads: 7:01
